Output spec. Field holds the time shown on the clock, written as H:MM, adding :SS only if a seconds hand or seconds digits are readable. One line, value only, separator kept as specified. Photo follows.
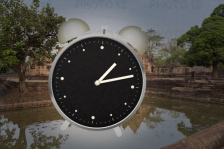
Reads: 1:12
